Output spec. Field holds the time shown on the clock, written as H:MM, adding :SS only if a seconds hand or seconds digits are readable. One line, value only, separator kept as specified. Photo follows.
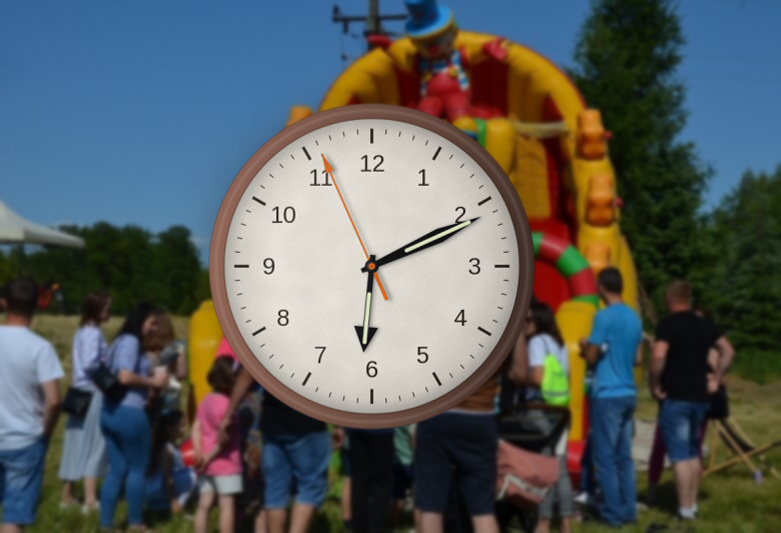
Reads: 6:10:56
